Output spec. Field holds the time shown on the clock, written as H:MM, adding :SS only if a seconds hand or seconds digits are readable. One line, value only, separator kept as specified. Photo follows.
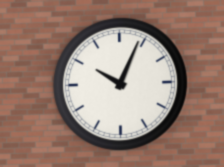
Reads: 10:04
